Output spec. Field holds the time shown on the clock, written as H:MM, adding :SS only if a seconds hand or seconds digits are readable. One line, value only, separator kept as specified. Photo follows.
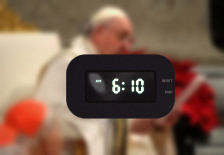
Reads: 6:10
